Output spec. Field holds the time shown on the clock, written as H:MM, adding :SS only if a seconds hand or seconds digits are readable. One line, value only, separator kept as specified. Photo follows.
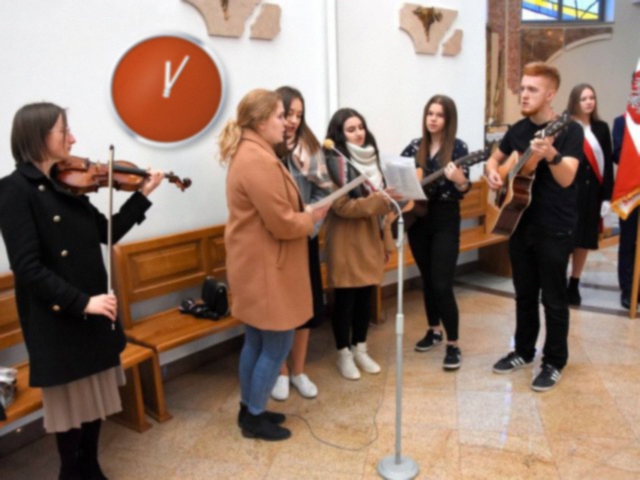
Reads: 12:05
